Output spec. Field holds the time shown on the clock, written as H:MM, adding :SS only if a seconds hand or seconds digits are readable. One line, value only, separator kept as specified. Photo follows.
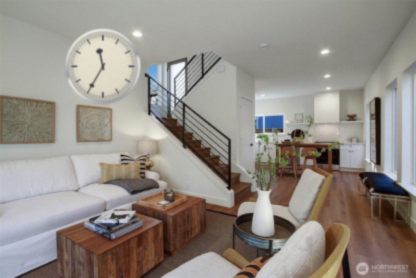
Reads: 11:35
